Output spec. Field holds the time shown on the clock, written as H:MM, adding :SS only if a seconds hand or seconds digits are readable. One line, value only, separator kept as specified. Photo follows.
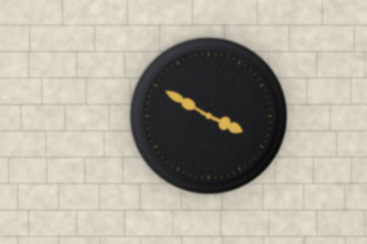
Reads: 3:50
